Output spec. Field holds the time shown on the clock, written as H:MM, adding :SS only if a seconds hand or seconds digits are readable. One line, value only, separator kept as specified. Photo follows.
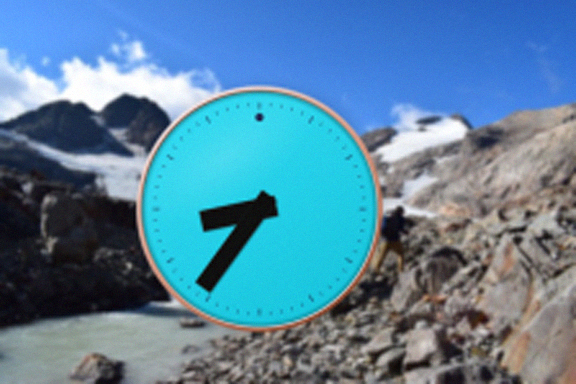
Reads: 8:36
